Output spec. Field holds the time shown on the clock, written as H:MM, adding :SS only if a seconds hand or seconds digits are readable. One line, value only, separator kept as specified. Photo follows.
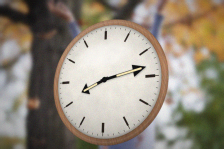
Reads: 8:13
